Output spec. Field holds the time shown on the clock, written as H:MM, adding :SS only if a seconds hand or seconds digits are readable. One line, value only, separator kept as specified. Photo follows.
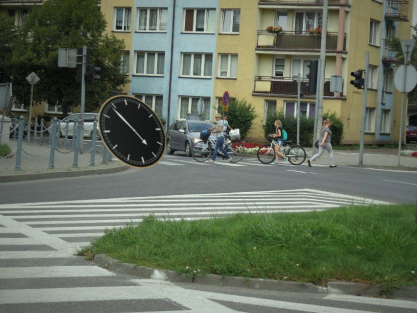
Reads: 4:54
